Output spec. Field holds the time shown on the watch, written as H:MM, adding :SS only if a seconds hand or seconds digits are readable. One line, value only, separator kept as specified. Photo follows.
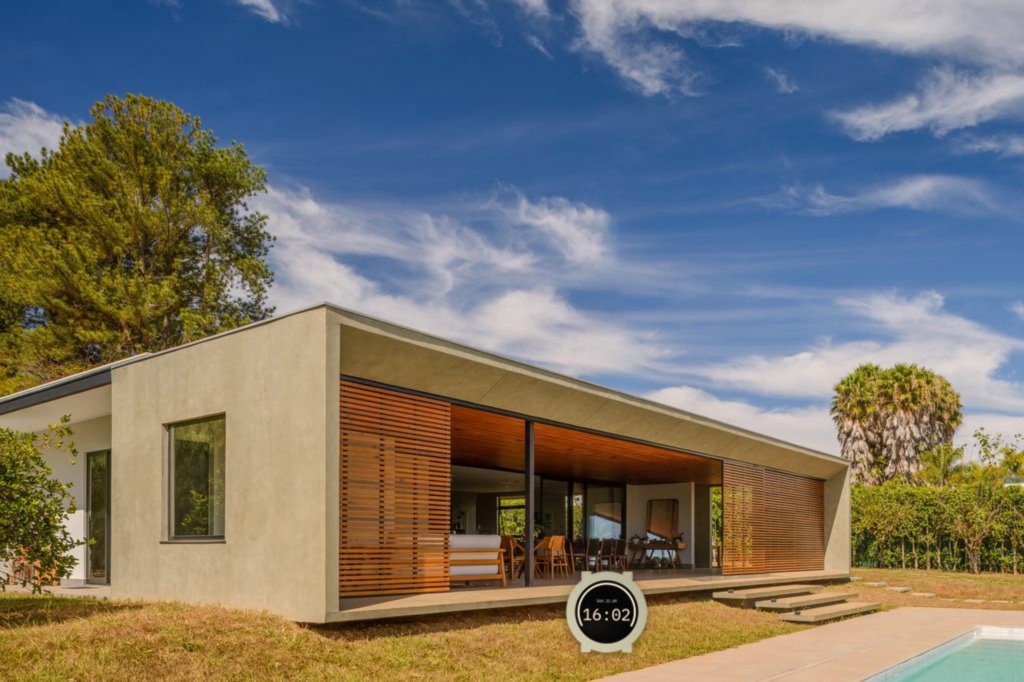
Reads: 16:02
